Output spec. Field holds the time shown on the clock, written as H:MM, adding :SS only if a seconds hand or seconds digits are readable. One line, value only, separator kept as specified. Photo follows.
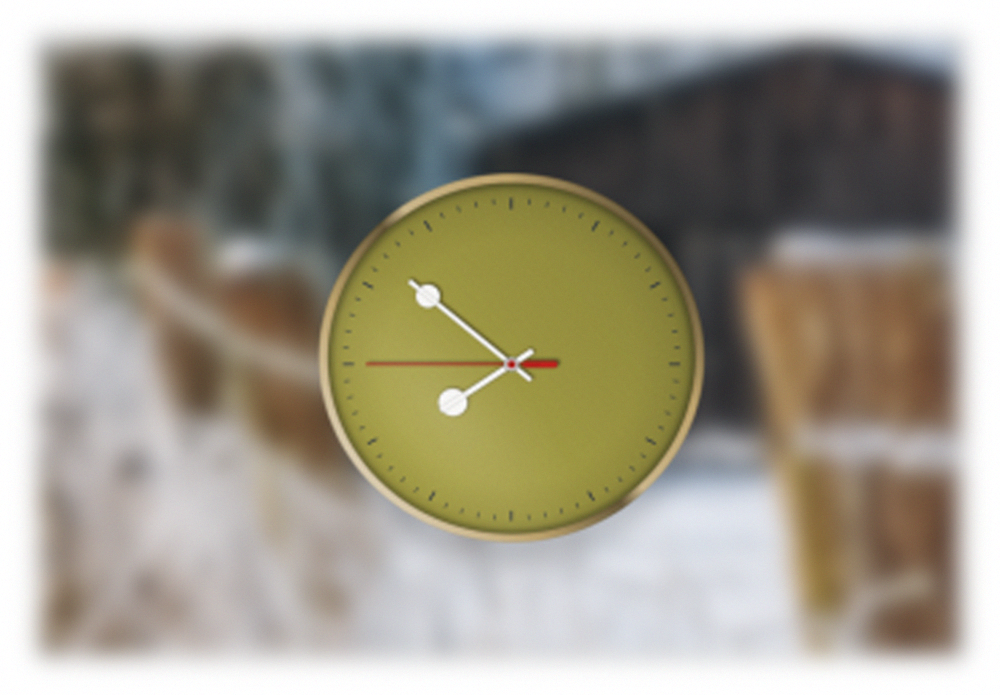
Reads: 7:51:45
